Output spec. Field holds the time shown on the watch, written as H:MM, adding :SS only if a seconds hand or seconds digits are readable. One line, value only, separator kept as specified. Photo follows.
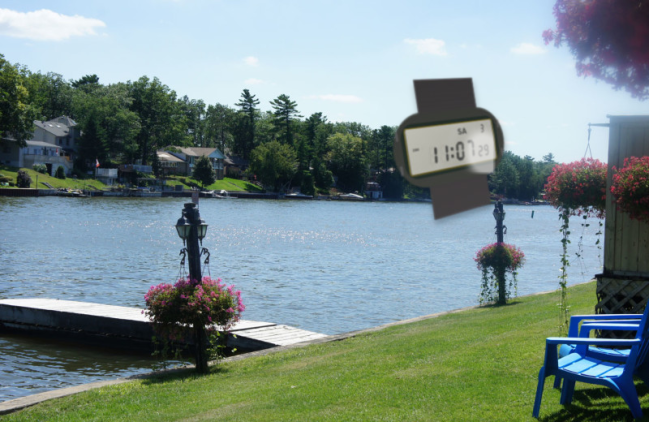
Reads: 11:07:29
